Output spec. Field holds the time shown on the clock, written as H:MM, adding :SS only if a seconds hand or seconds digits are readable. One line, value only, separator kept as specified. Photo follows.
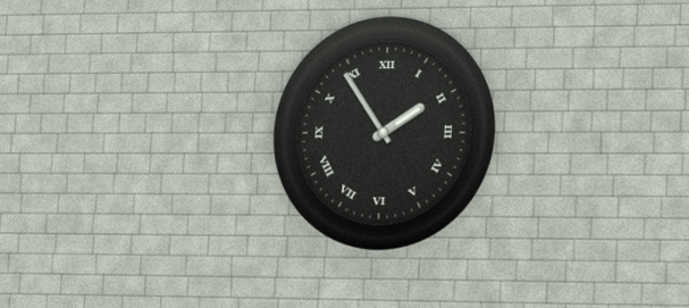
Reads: 1:54
